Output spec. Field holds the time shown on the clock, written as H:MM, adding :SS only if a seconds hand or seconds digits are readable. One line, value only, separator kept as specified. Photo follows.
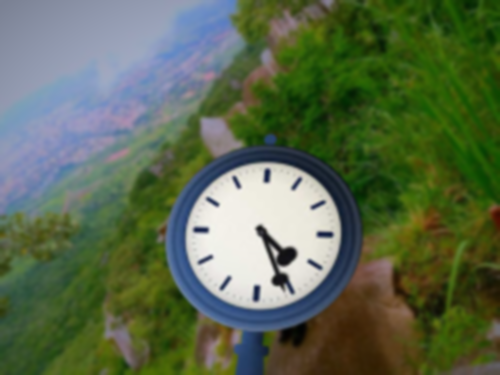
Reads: 4:26
